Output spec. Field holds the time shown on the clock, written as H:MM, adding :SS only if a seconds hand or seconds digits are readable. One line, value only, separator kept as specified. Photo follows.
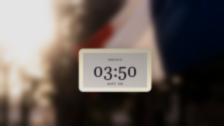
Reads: 3:50
